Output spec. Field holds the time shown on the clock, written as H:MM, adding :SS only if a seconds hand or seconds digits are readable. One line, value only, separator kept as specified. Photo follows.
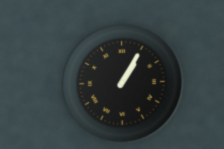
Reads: 1:05
